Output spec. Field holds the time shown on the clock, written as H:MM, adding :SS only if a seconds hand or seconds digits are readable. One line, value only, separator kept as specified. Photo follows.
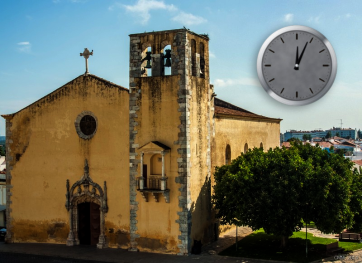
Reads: 12:04
